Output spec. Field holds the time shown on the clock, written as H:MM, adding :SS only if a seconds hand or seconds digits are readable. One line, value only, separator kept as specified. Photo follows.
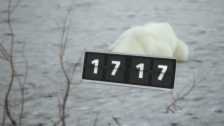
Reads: 17:17
